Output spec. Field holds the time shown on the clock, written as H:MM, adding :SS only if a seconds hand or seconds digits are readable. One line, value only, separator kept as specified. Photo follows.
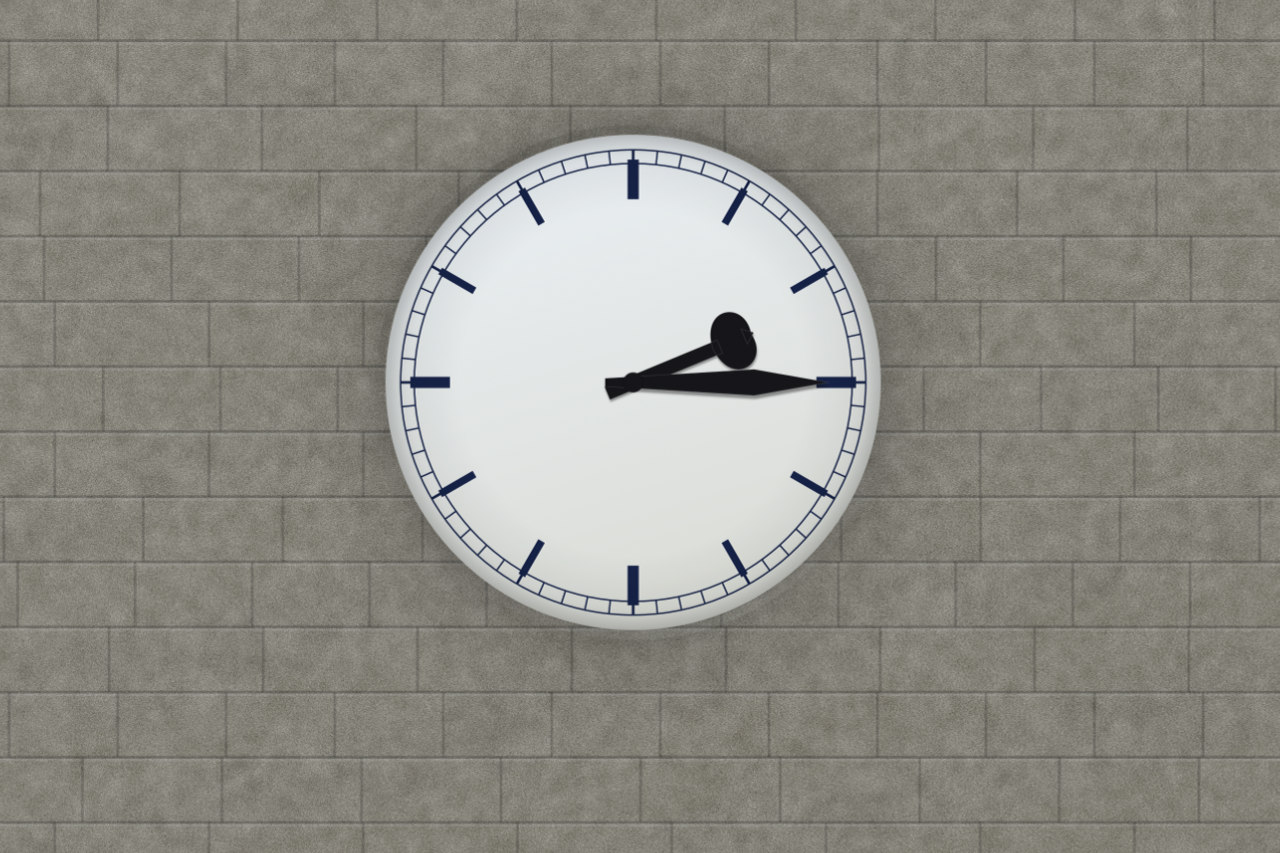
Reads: 2:15
